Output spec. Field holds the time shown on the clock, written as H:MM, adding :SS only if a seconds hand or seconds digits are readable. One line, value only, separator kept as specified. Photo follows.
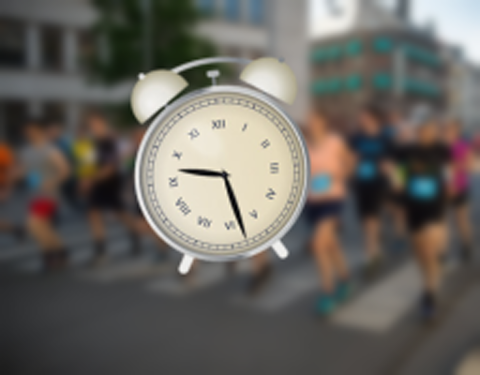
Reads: 9:28
